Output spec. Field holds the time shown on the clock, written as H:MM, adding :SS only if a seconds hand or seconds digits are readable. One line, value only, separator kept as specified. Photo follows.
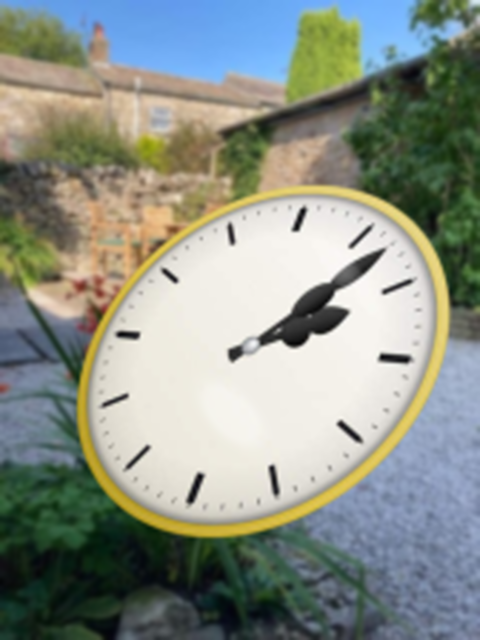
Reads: 2:07
